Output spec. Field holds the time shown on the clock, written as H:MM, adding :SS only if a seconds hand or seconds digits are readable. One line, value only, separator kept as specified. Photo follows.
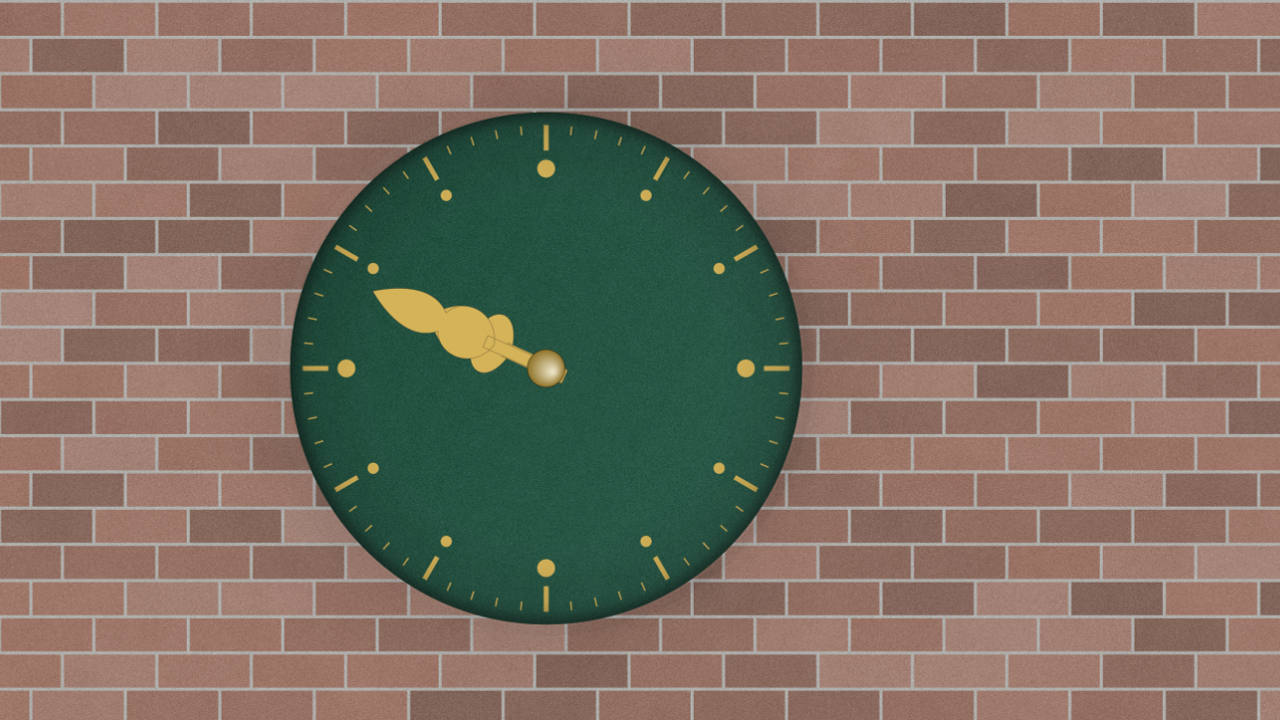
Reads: 9:49
